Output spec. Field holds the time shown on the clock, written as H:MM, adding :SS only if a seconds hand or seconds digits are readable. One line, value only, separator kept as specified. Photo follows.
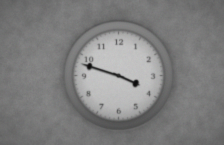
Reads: 3:48
